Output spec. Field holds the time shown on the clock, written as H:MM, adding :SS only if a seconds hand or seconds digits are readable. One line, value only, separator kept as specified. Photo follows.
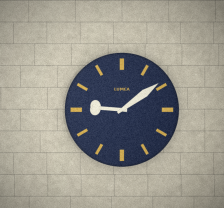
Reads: 9:09
